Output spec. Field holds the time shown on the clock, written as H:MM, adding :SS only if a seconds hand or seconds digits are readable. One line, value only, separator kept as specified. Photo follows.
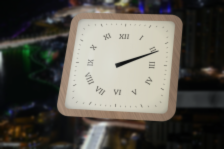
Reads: 2:11
